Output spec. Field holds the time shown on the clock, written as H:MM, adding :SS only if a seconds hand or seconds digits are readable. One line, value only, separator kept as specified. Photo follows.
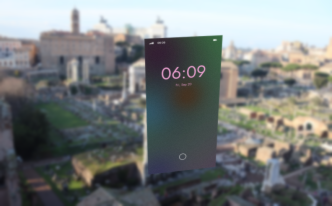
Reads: 6:09
